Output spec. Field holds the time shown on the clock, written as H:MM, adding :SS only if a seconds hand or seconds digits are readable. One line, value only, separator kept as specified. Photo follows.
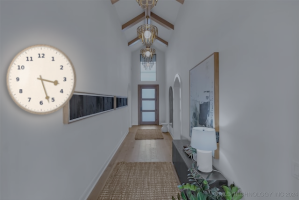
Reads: 3:27
